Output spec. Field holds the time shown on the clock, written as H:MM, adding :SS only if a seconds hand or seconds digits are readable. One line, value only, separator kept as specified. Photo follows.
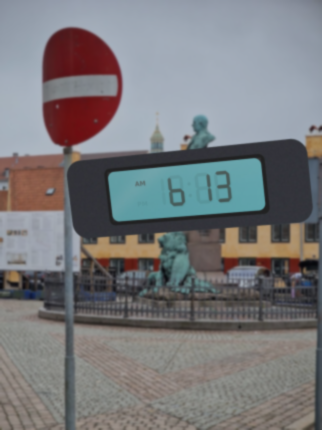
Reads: 6:13
